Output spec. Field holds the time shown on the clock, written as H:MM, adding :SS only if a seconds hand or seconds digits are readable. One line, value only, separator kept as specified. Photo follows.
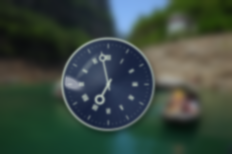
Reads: 6:58
